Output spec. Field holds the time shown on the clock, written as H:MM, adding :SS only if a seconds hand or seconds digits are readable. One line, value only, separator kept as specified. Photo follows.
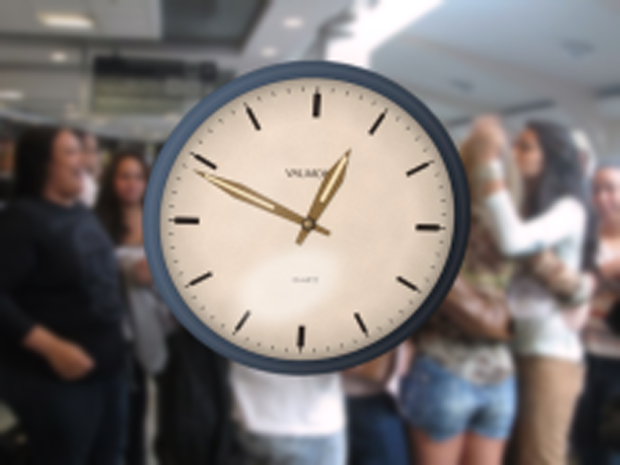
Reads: 12:49
